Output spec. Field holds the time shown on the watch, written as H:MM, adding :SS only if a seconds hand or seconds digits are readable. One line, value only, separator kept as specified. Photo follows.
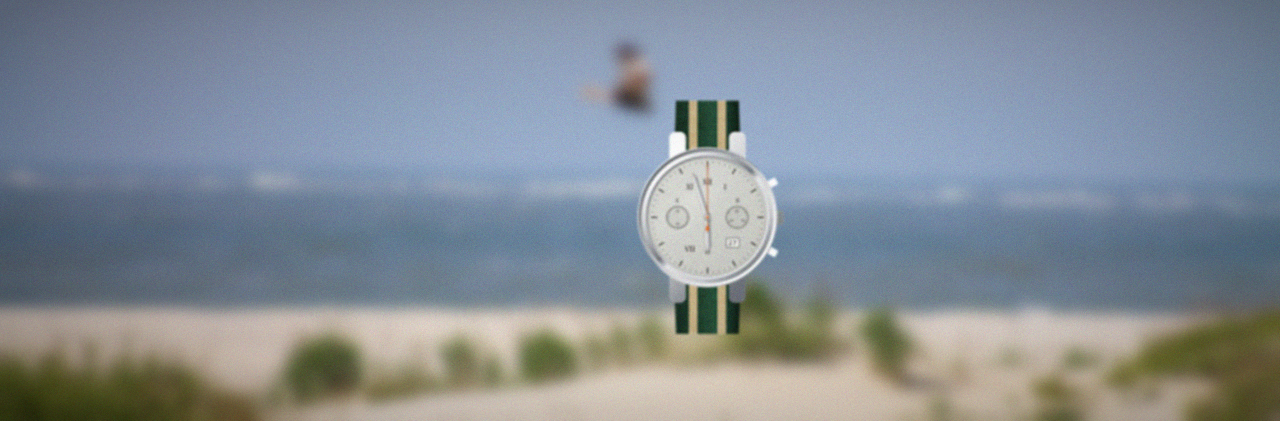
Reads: 5:57
